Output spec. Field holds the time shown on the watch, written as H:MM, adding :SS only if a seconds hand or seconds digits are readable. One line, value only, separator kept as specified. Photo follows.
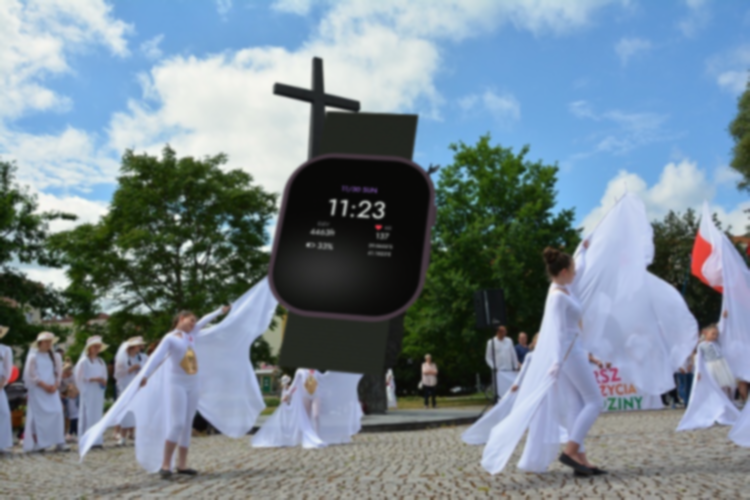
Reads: 11:23
